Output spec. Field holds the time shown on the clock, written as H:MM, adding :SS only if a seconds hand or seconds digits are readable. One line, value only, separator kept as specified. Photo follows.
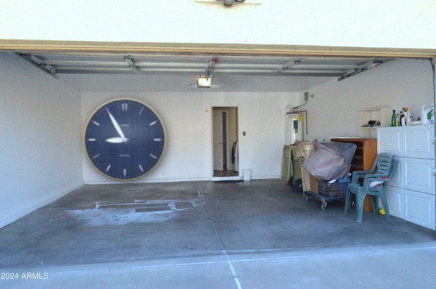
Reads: 8:55
